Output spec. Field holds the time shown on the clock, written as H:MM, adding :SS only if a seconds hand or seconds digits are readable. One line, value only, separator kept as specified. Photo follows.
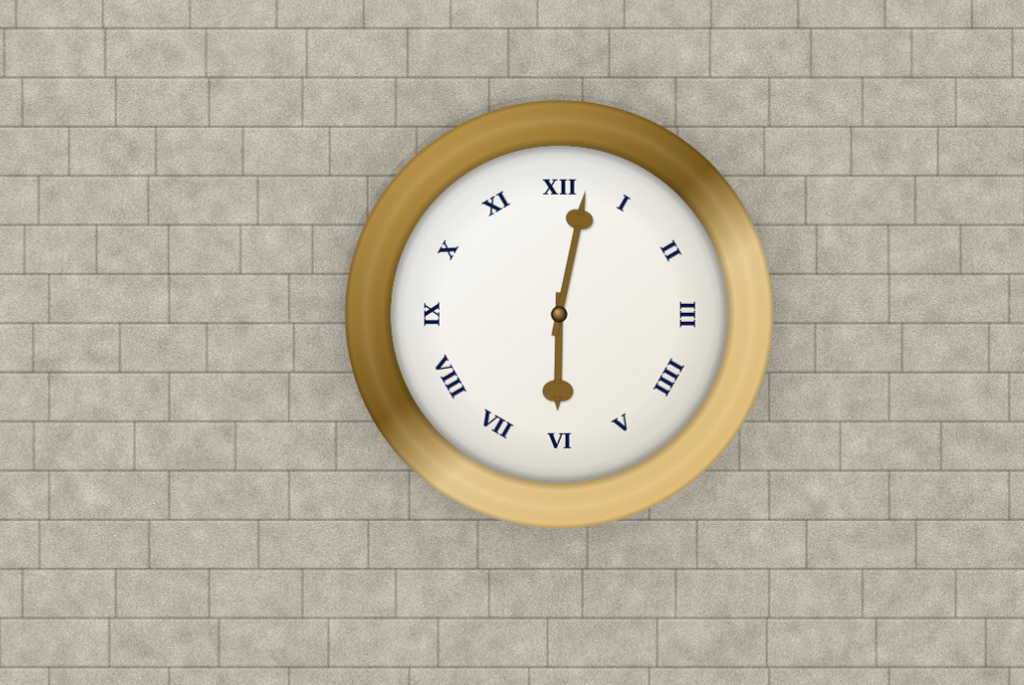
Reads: 6:02
